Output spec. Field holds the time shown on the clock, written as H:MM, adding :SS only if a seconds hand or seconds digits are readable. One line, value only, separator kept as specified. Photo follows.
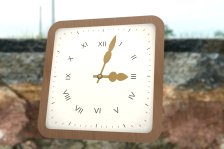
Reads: 3:03
